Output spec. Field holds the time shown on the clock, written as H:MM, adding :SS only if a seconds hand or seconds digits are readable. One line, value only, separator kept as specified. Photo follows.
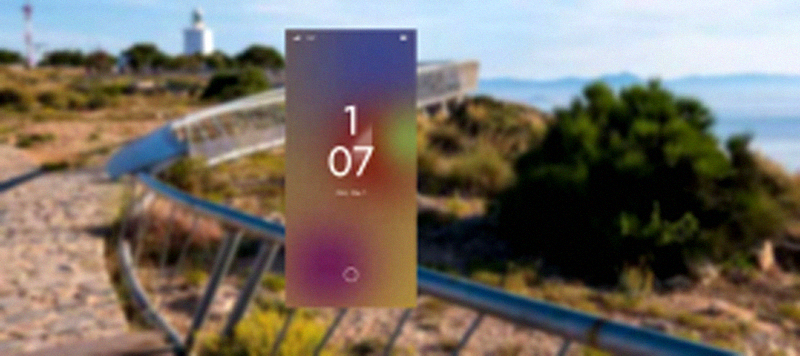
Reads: 1:07
